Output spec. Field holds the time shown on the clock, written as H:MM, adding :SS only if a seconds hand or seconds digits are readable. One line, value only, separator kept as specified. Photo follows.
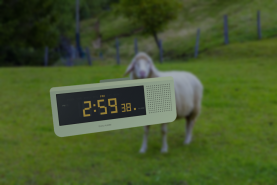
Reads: 2:59:38
